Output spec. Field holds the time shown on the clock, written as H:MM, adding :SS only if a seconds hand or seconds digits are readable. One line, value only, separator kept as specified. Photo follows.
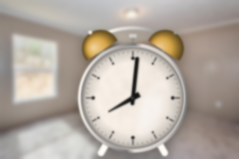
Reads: 8:01
